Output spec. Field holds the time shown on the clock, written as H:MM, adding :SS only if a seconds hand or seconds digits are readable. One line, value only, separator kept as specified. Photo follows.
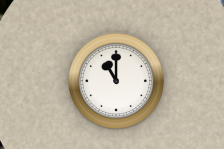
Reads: 11:00
